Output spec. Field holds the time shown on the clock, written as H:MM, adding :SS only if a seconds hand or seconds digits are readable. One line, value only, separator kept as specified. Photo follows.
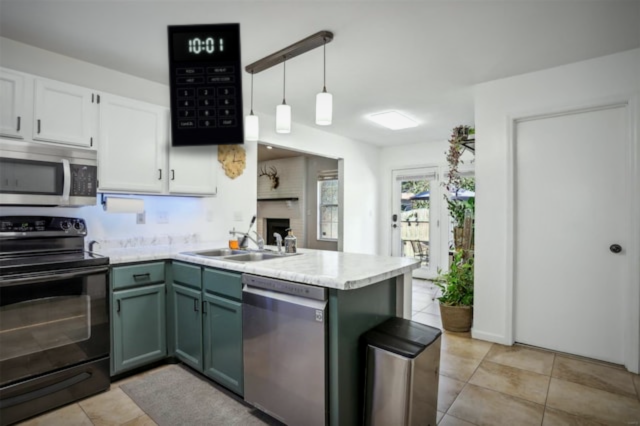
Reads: 10:01
